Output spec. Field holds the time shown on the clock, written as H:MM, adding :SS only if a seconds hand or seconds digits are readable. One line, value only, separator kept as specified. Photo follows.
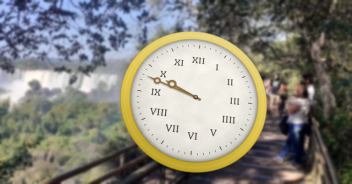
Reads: 9:48
